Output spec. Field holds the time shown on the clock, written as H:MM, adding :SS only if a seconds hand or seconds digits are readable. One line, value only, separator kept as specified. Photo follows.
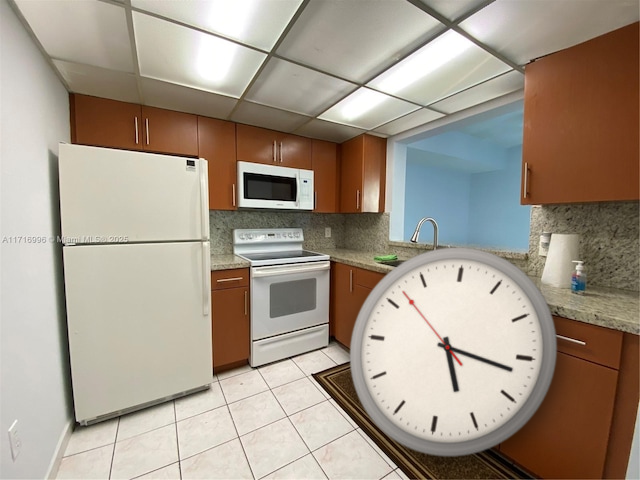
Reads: 5:16:52
